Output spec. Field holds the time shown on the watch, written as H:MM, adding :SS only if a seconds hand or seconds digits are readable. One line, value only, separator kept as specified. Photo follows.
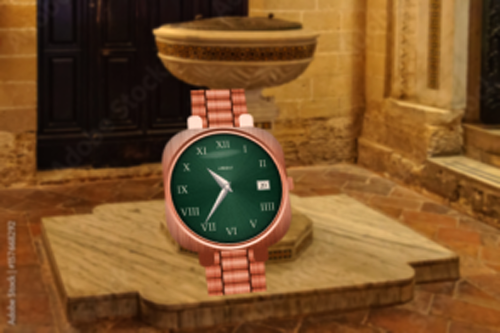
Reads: 10:36
